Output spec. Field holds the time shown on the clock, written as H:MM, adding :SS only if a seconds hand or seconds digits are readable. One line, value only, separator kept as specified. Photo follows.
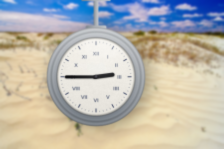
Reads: 2:45
